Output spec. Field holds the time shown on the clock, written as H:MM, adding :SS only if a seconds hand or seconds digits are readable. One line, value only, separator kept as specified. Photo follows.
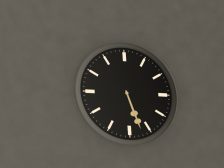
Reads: 5:27
